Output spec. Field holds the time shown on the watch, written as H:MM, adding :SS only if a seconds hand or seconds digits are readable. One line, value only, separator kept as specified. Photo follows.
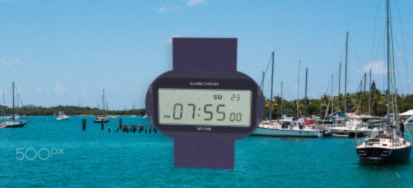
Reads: 7:55
